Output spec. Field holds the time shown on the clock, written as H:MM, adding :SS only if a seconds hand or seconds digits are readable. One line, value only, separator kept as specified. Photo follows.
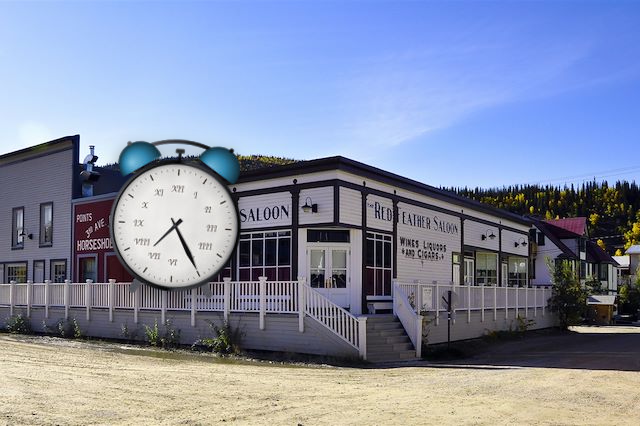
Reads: 7:25
